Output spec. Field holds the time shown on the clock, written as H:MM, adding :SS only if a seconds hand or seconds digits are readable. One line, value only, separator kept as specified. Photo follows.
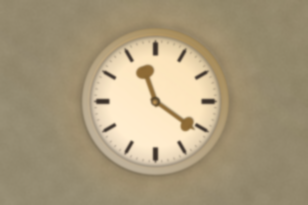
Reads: 11:21
